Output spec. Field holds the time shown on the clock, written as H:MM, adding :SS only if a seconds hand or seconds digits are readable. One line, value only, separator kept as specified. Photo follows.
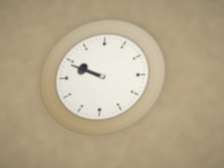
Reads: 9:49
